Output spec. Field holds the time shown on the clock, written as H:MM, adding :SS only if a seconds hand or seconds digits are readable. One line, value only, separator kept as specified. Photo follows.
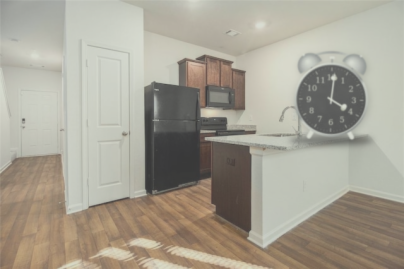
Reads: 4:01
